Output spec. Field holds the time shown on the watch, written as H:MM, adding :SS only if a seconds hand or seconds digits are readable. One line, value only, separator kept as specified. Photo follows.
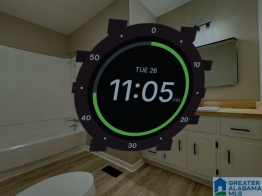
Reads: 11:05
